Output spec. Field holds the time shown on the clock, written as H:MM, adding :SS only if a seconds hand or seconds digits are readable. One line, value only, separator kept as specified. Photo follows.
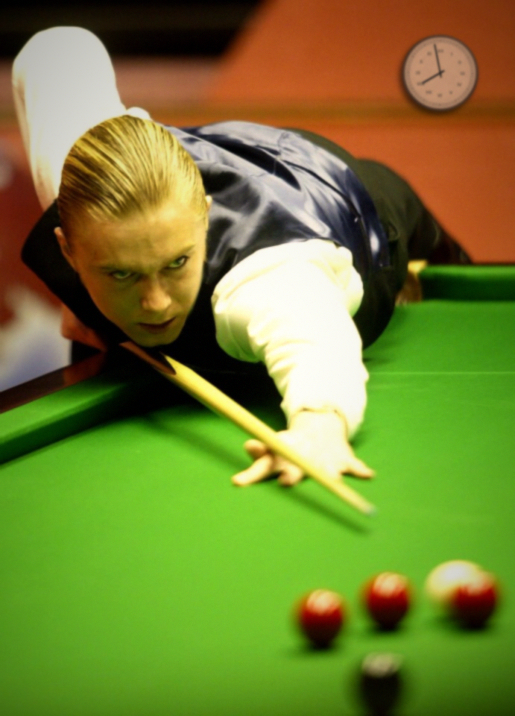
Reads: 7:58
